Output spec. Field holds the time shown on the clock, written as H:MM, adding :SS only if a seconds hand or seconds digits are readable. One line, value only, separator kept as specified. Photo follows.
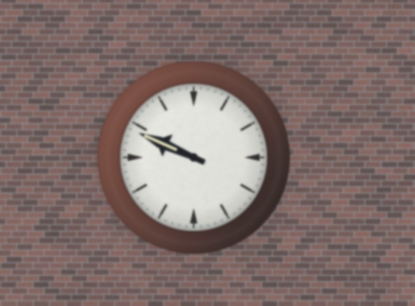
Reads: 9:49
